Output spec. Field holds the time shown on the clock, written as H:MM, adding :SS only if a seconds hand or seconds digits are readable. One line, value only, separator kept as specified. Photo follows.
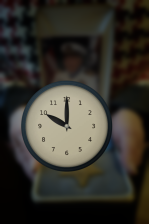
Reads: 10:00
